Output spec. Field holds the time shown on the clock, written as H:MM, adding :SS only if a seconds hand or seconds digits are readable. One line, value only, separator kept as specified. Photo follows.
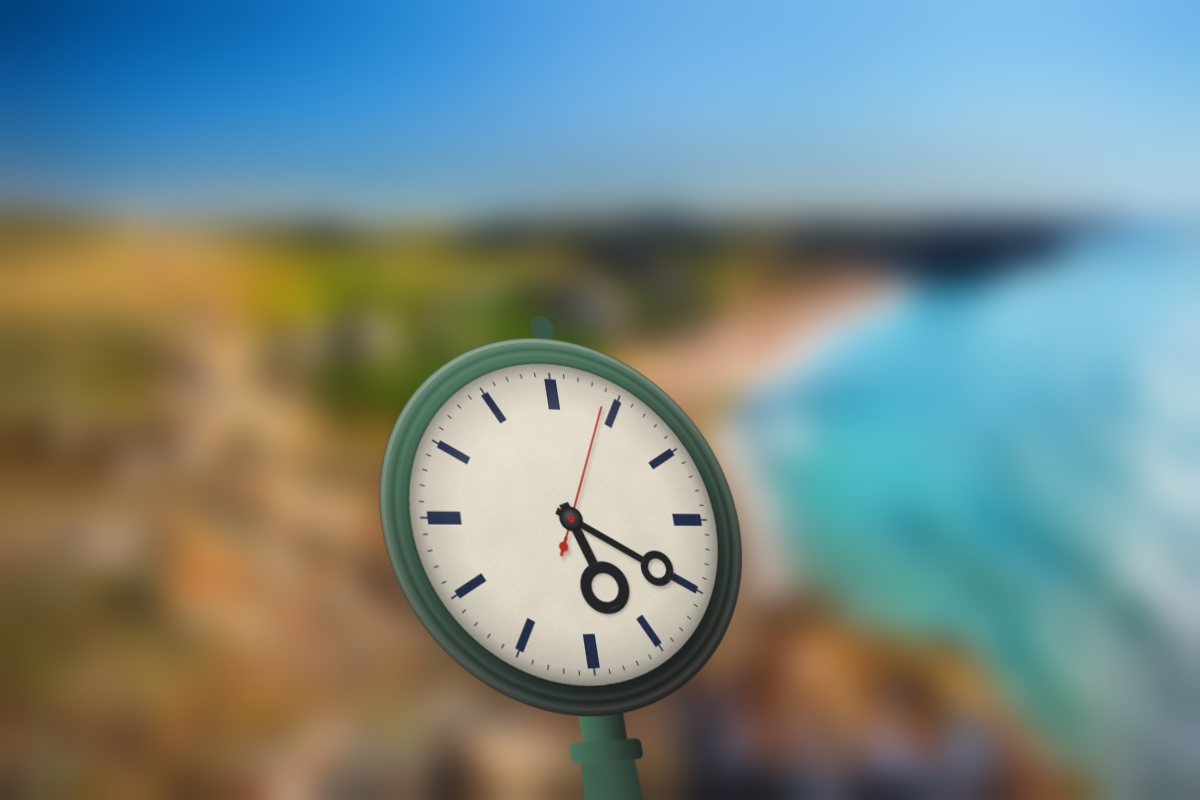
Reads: 5:20:04
